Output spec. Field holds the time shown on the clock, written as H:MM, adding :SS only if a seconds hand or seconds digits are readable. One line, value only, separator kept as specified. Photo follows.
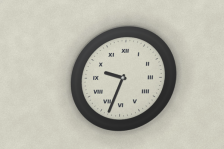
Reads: 9:33
